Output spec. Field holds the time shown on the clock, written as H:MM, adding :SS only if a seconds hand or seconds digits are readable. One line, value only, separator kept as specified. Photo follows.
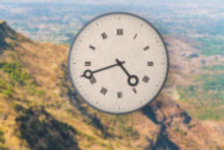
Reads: 4:42
